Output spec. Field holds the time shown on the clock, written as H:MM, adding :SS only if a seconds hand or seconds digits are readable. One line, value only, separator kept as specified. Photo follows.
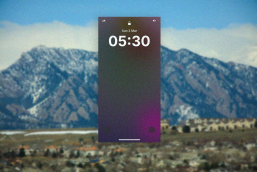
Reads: 5:30
